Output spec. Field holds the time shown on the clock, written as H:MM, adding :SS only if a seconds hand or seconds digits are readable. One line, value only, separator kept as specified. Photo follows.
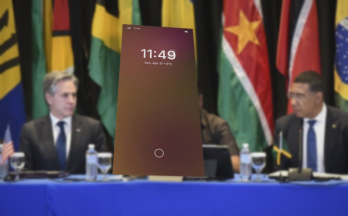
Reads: 11:49
